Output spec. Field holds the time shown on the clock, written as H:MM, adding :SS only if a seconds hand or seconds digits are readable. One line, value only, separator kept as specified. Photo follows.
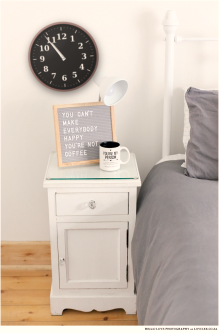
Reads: 10:54
